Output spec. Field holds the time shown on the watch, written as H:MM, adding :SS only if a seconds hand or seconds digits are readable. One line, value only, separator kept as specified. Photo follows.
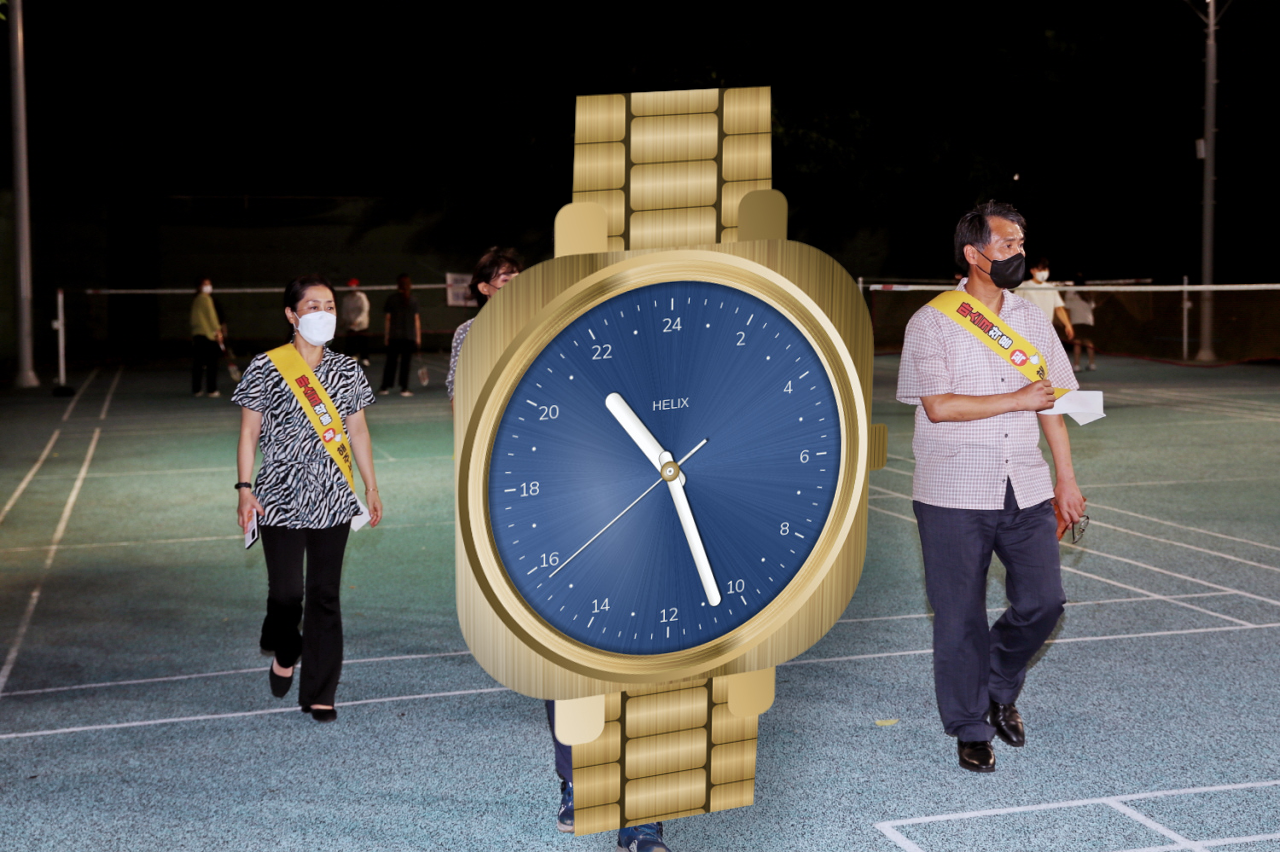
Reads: 21:26:39
